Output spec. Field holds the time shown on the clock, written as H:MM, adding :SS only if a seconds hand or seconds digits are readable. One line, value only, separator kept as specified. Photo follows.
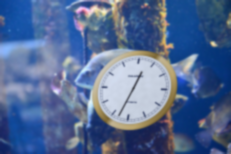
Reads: 12:33
